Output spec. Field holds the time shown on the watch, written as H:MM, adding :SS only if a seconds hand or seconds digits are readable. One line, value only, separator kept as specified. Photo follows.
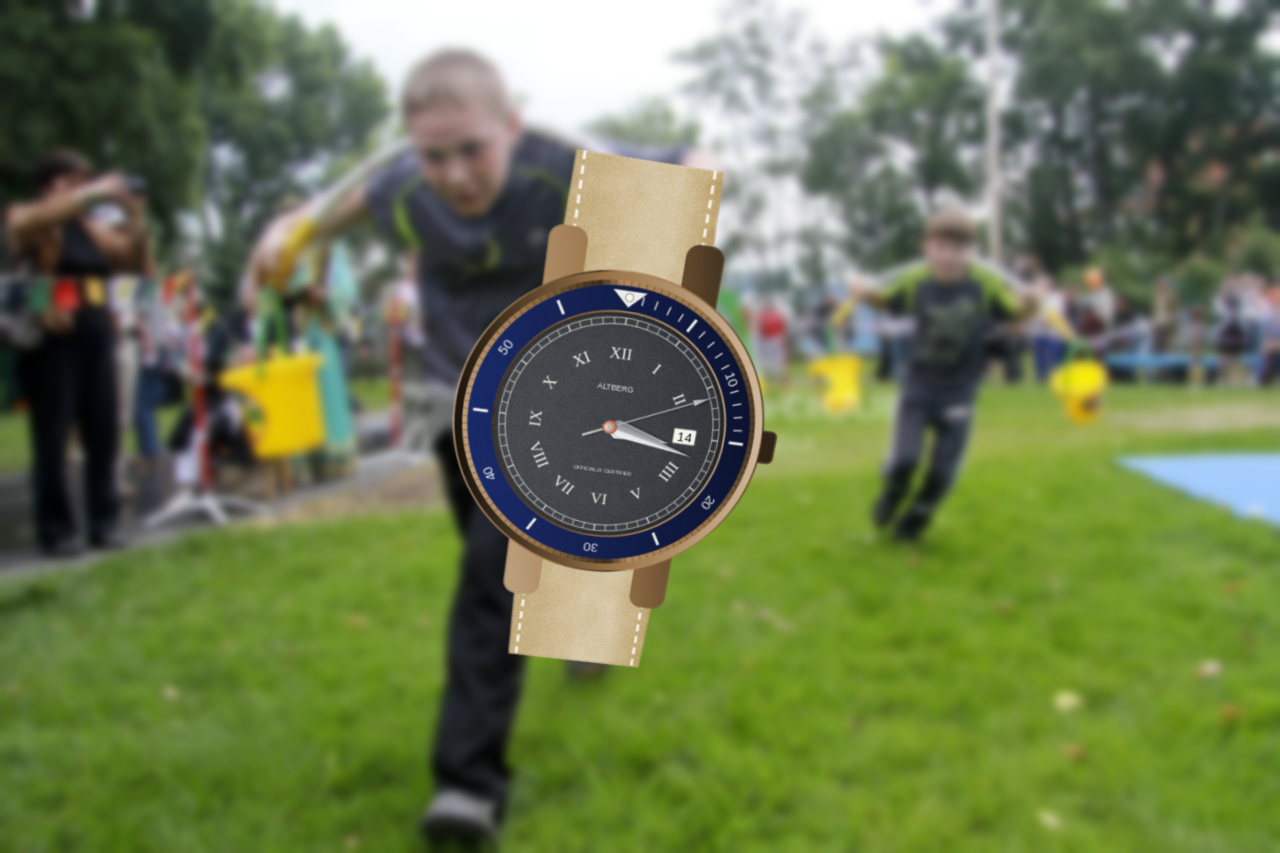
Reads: 3:17:11
